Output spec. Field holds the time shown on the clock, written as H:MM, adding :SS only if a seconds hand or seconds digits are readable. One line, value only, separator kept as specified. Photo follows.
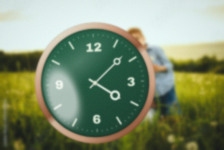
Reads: 4:08
